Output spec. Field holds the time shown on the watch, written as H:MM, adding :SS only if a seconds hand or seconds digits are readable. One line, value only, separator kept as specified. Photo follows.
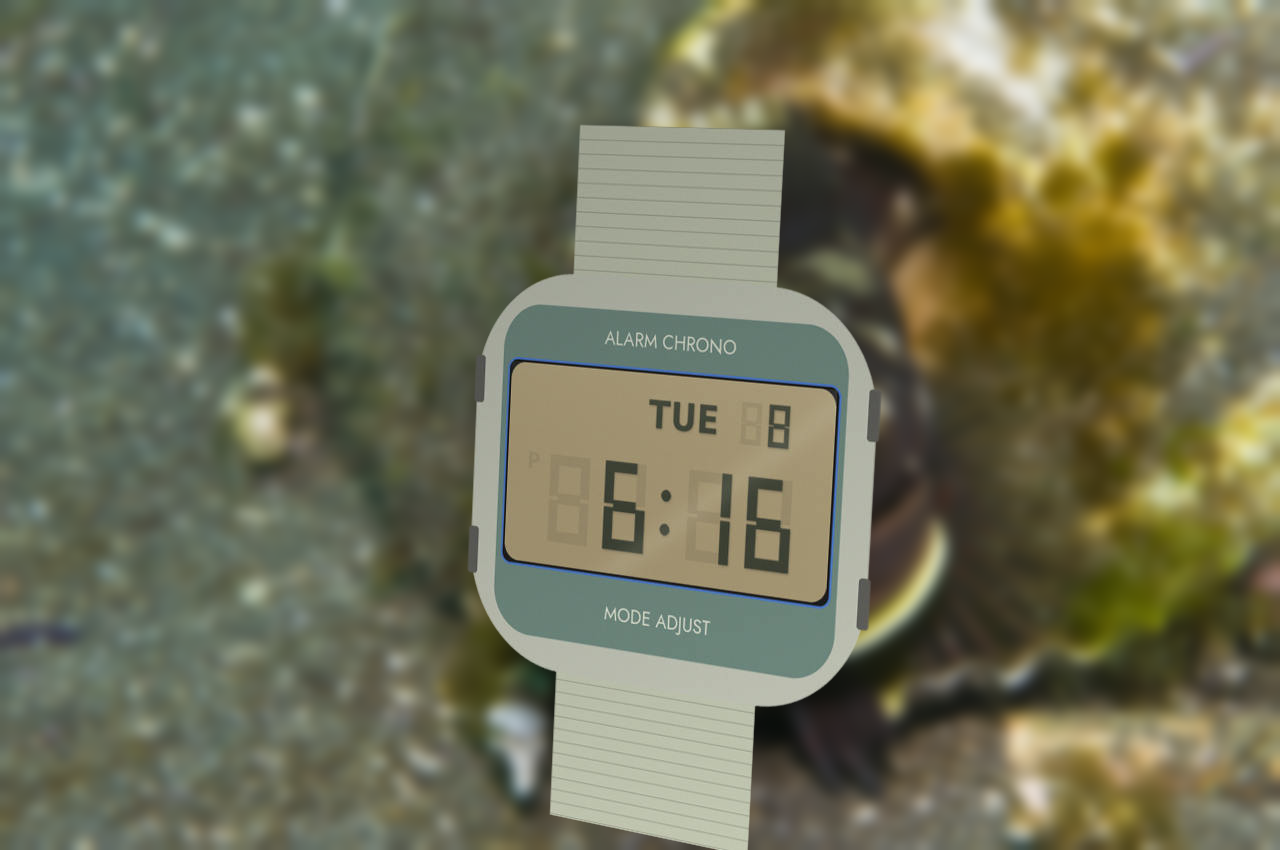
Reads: 6:16
